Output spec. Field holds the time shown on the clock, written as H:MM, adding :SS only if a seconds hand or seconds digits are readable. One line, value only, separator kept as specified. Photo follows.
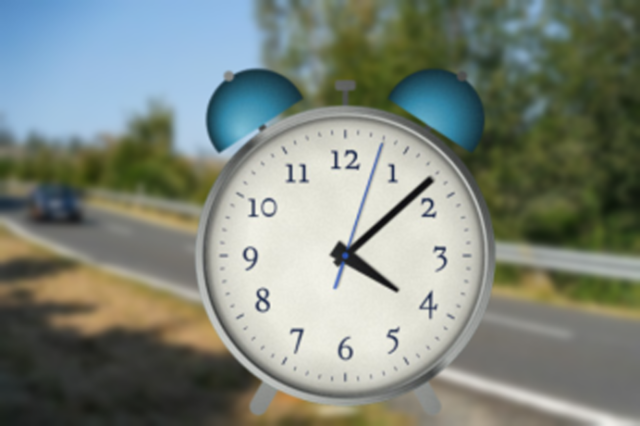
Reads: 4:08:03
